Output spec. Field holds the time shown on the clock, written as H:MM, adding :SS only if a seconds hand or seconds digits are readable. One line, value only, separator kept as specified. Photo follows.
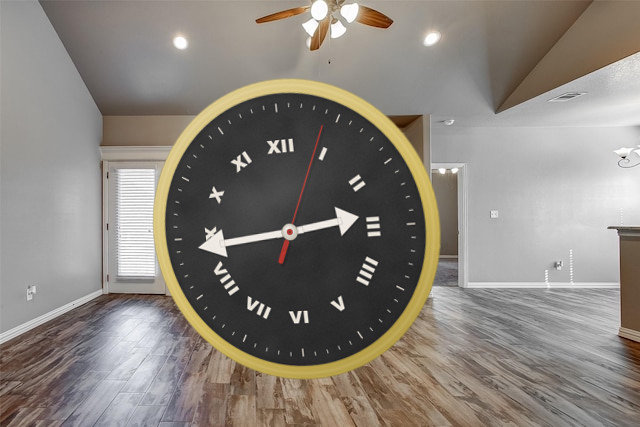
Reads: 2:44:04
